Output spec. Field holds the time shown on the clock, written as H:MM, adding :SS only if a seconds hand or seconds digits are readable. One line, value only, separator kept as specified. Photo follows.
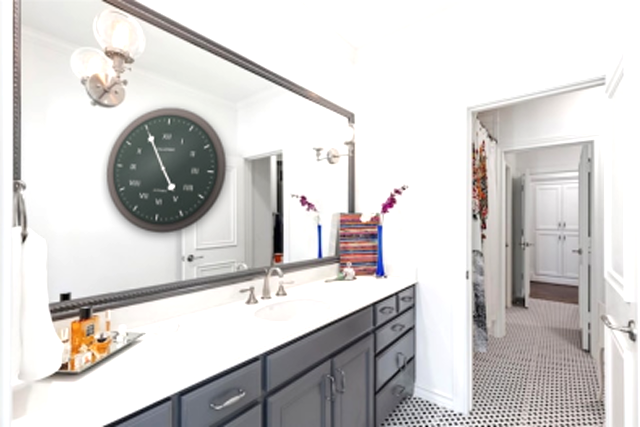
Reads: 4:55
